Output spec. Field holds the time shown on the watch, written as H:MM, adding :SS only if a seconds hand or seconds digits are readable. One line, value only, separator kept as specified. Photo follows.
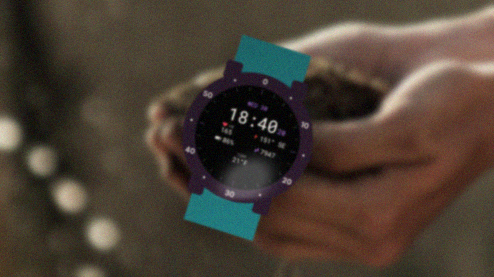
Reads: 18:40
